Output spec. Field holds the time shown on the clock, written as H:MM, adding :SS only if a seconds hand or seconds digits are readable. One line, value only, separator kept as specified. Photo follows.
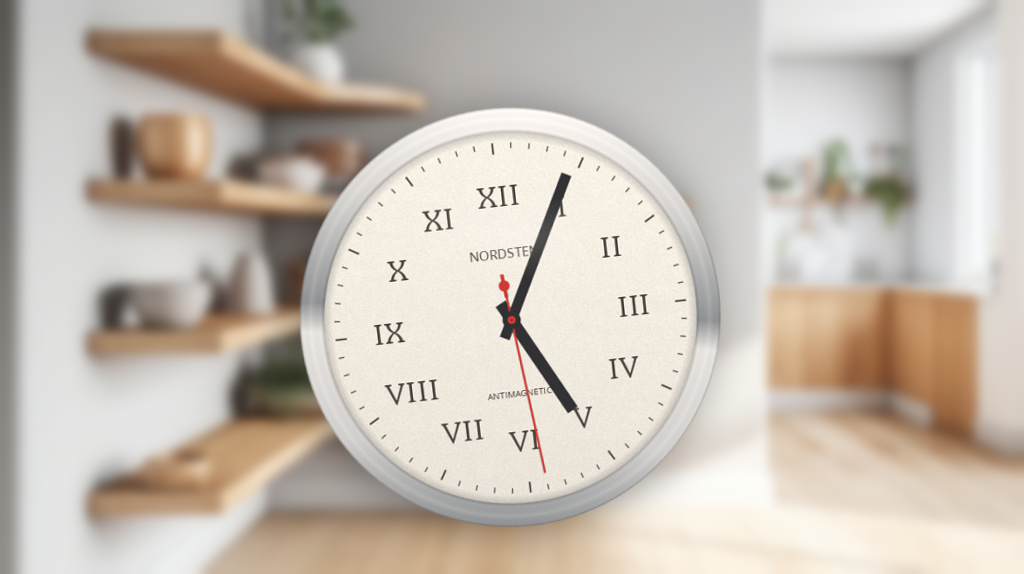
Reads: 5:04:29
